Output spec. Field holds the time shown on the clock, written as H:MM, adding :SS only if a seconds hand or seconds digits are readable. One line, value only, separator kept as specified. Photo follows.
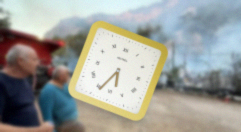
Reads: 5:34
